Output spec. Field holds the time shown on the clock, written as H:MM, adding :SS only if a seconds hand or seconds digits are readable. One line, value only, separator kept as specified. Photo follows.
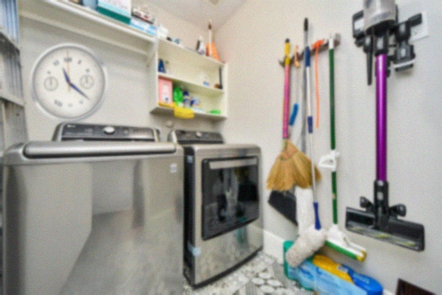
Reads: 11:22
